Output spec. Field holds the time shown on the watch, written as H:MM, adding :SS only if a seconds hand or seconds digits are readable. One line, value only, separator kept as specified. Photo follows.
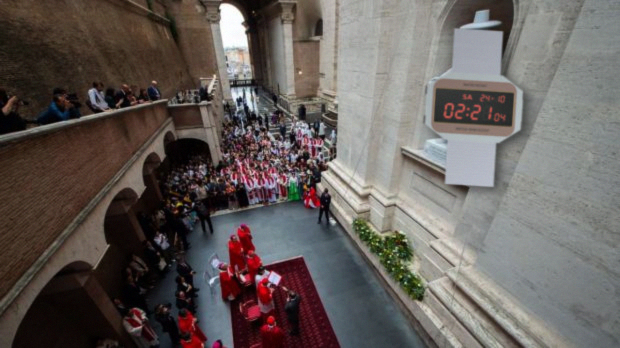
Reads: 2:21
